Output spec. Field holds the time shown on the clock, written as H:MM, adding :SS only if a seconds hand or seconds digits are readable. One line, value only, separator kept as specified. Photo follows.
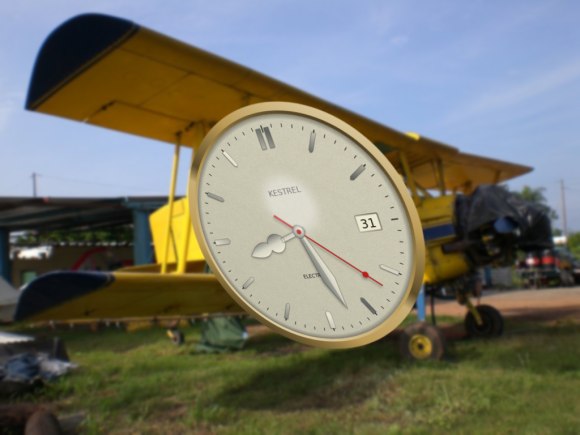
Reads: 8:27:22
